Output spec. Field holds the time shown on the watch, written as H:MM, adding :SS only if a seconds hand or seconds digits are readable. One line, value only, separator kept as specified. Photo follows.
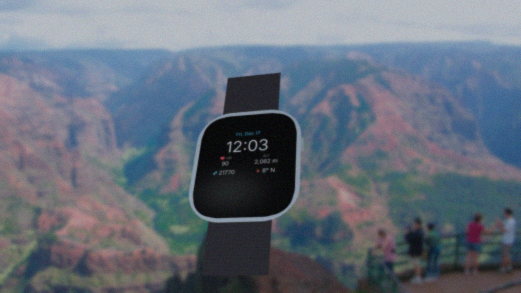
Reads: 12:03
